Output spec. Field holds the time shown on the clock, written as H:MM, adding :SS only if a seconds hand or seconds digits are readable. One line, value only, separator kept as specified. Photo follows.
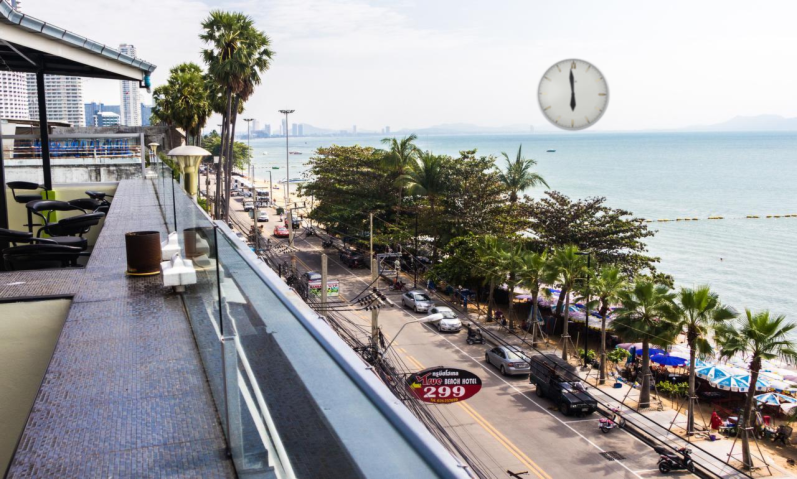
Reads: 5:59
